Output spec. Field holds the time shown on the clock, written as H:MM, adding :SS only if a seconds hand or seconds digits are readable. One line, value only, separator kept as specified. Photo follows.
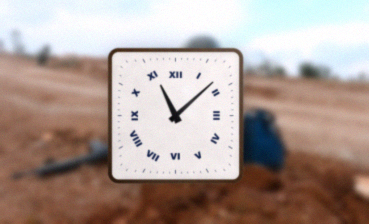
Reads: 11:08
